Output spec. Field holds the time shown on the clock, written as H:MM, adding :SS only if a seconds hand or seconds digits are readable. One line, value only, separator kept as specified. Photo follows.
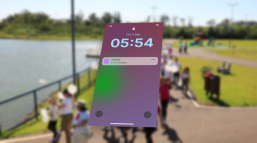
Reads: 5:54
